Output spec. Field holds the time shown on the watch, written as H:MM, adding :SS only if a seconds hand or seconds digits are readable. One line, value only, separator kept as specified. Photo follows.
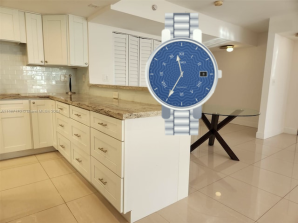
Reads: 11:35
